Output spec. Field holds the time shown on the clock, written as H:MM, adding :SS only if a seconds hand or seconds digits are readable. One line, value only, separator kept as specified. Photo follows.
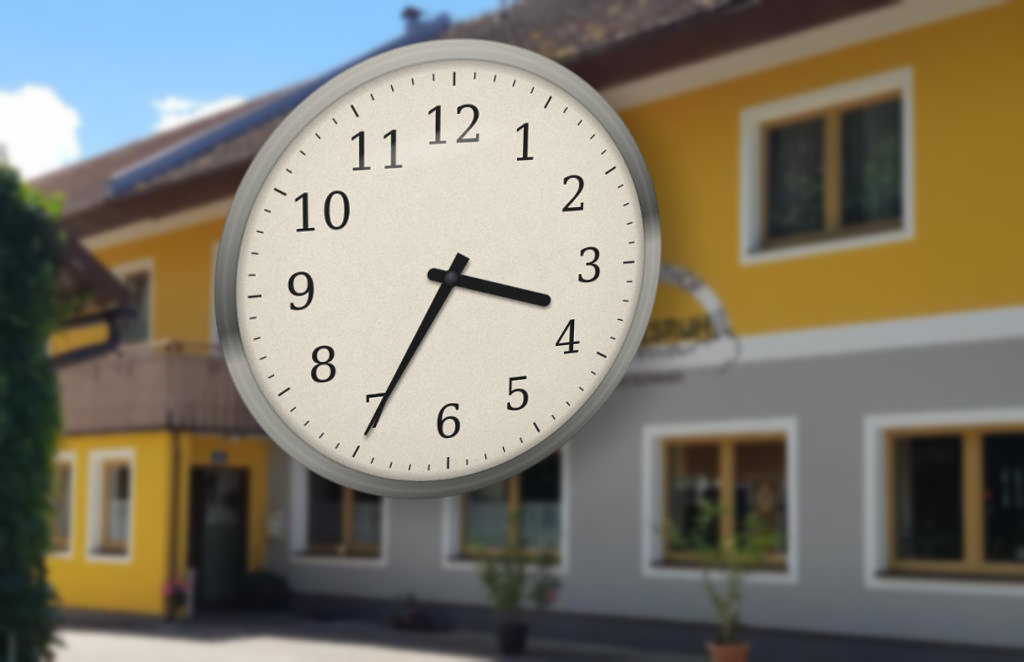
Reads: 3:35
